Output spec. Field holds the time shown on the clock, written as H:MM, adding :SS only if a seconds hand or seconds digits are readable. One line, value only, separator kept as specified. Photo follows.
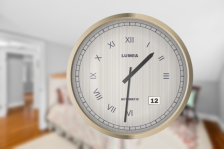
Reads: 1:31
